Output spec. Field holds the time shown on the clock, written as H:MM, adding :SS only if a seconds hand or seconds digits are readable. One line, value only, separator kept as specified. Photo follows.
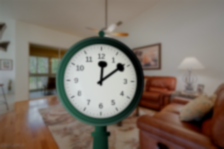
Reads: 12:09
